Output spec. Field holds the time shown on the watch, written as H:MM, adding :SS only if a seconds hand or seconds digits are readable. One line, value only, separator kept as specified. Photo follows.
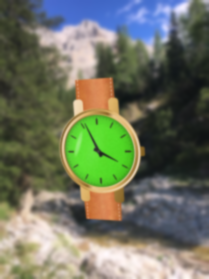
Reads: 3:56
